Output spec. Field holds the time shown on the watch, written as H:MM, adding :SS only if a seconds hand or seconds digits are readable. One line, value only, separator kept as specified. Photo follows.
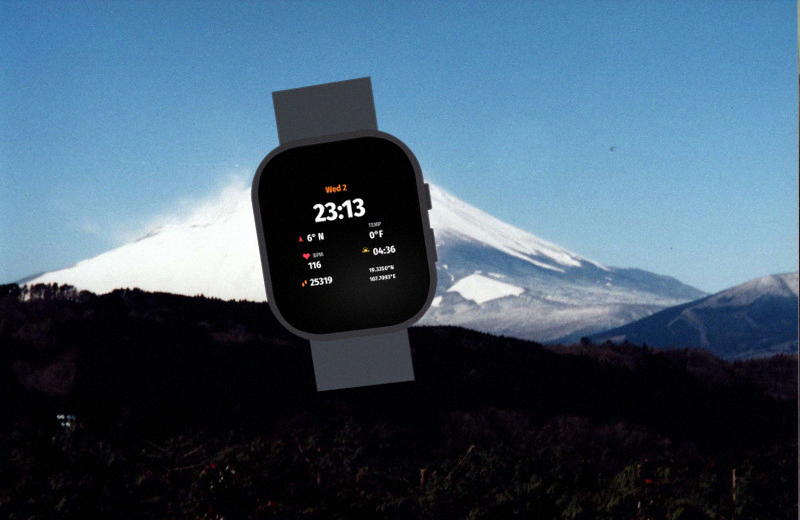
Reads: 23:13
